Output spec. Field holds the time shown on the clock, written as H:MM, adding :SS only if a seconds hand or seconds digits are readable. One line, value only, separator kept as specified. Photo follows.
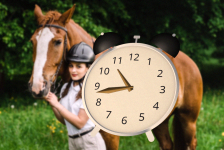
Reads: 10:43
